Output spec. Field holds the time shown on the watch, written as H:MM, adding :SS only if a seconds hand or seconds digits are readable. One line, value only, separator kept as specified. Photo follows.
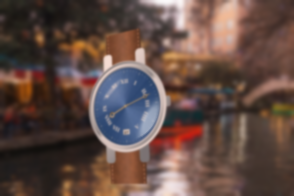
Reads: 8:12
